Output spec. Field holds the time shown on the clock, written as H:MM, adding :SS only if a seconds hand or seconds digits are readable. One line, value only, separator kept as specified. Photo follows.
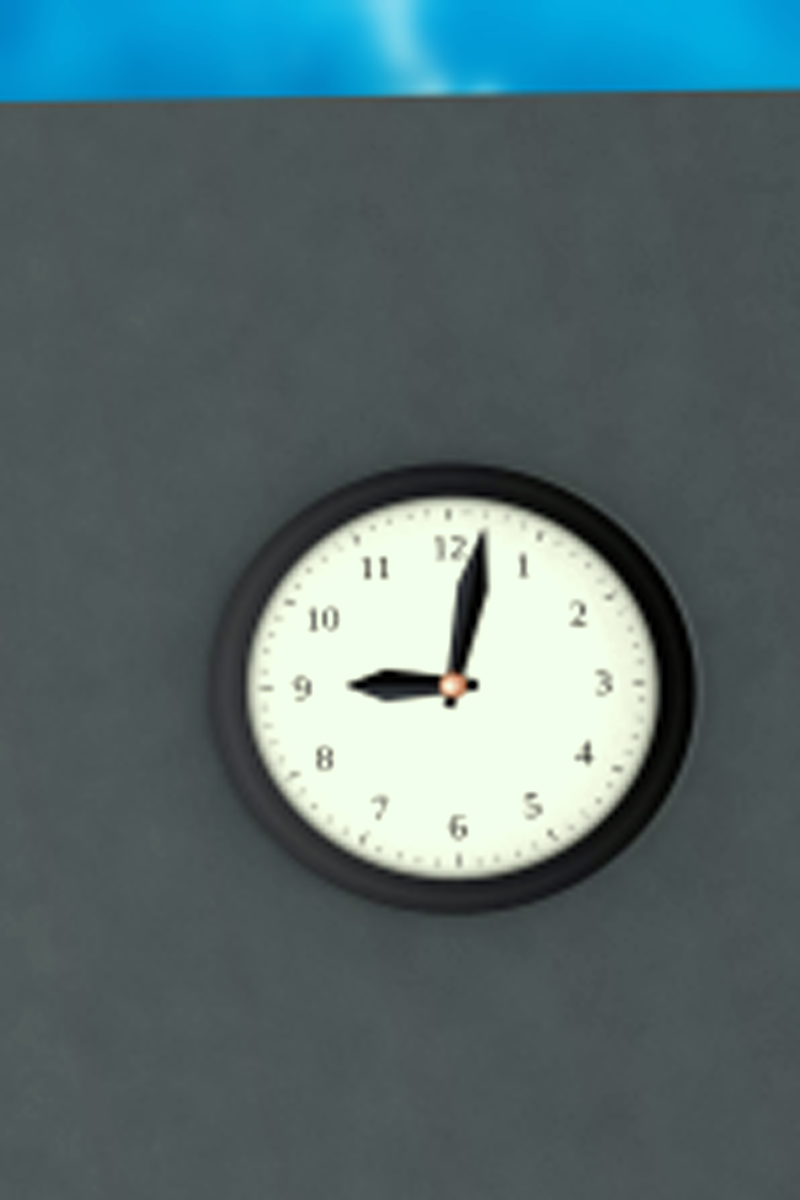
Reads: 9:02
